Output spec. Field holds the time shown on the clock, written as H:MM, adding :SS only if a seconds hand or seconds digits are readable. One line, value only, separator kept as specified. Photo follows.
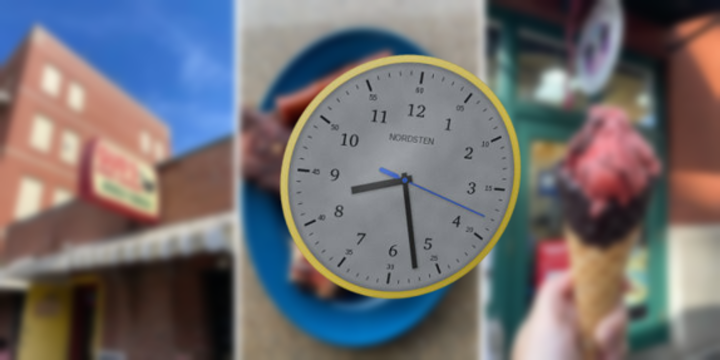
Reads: 8:27:18
